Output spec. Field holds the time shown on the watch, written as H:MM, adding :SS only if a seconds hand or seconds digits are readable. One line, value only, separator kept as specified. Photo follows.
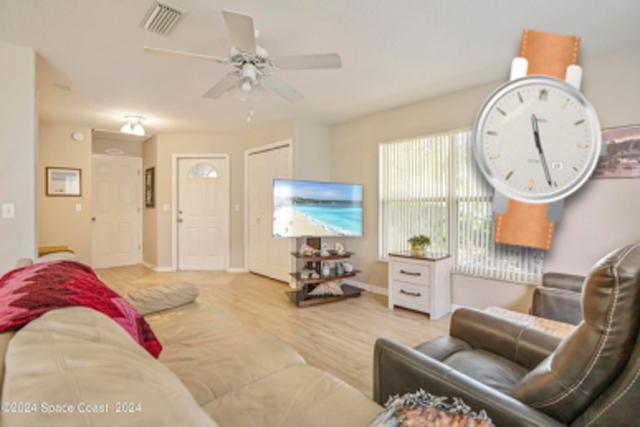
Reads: 11:26
